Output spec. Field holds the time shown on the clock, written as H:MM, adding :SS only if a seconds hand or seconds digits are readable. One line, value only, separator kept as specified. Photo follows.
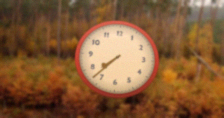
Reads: 7:37
